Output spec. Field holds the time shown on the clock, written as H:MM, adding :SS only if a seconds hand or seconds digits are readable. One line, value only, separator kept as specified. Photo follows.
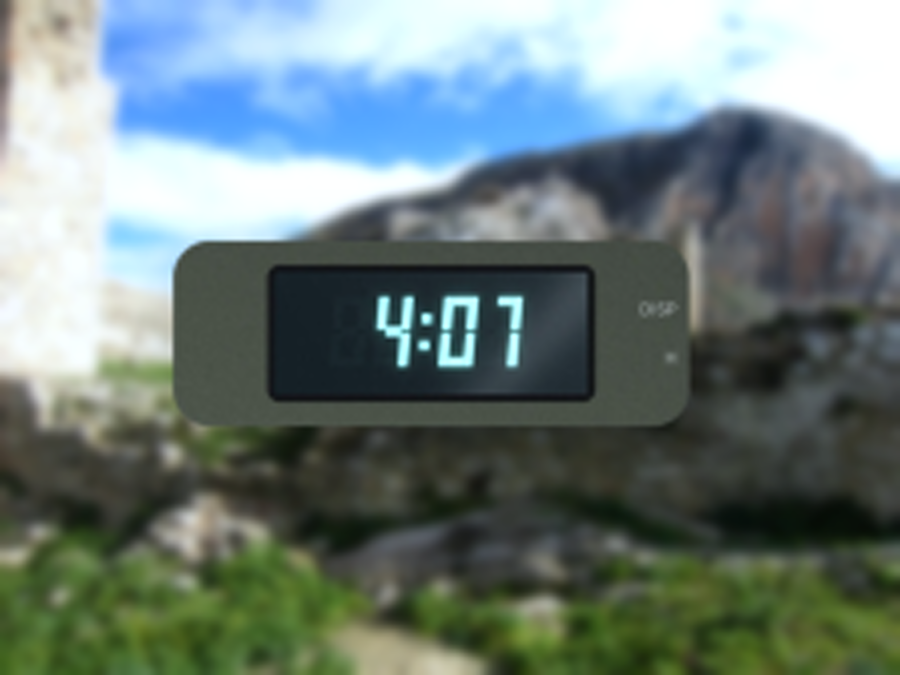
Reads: 4:07
